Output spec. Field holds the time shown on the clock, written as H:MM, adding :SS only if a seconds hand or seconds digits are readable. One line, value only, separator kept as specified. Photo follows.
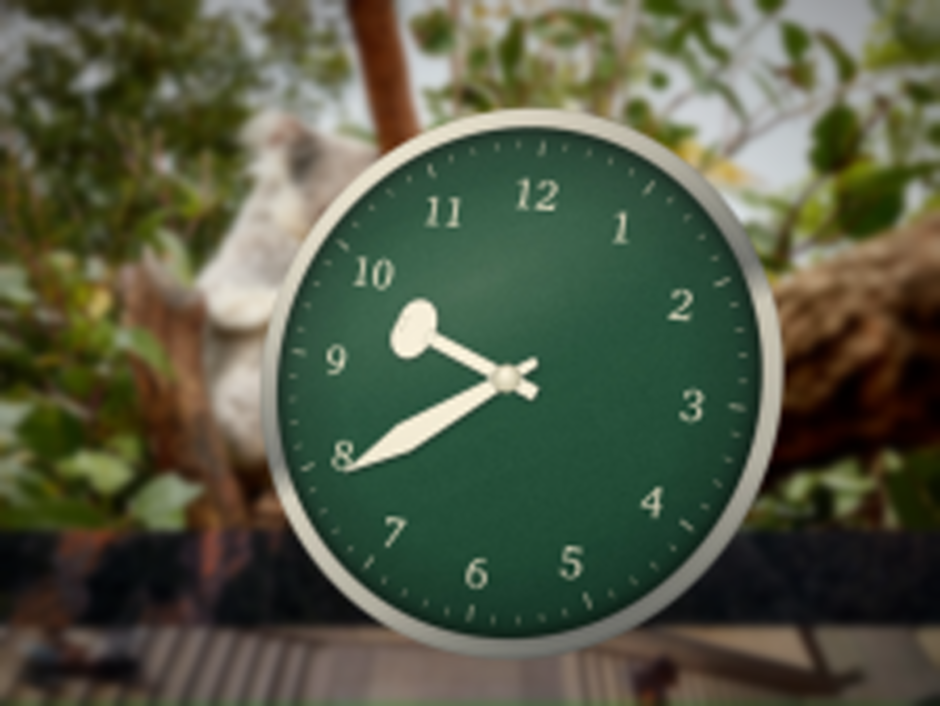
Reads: 9:39
